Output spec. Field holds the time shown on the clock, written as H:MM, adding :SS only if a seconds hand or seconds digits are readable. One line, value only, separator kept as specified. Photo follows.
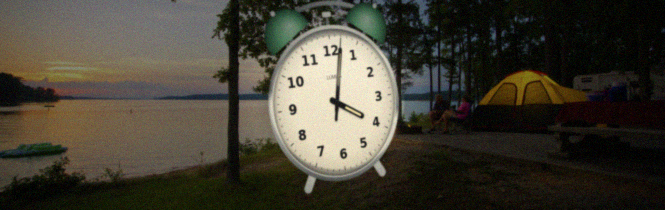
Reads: 4:02:02
